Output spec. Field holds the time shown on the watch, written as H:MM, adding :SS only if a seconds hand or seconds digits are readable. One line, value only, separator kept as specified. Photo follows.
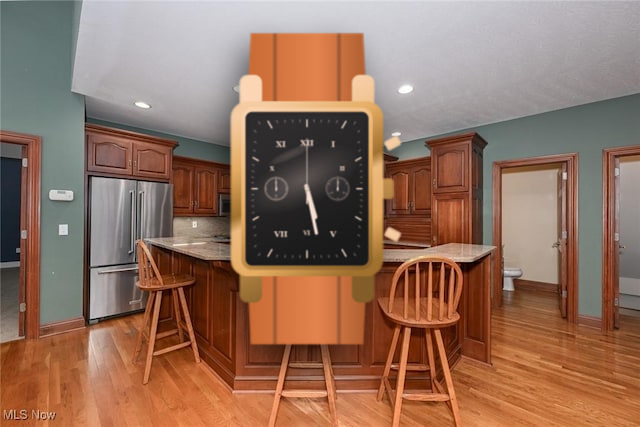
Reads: 5:28
